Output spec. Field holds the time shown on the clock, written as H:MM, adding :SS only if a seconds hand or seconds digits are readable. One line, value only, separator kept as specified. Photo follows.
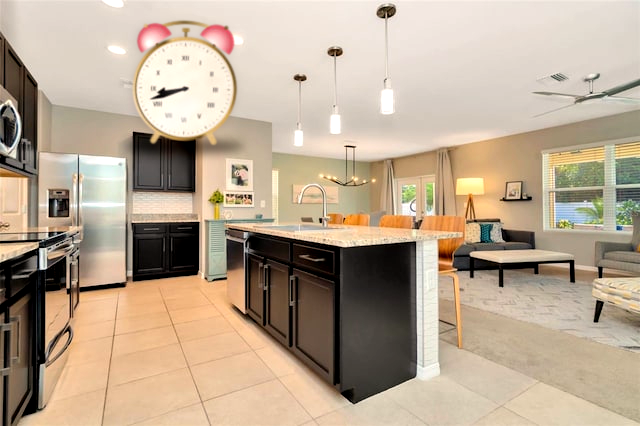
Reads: 8:42
